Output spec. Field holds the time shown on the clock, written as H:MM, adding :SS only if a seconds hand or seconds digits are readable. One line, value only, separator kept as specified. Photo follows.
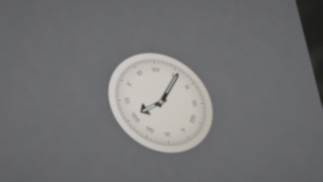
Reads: 8:06
